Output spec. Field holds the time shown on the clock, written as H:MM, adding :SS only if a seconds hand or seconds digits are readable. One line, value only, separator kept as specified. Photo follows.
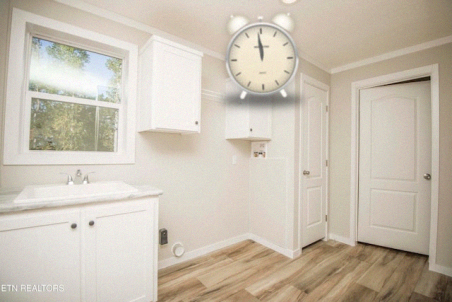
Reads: 11:59
